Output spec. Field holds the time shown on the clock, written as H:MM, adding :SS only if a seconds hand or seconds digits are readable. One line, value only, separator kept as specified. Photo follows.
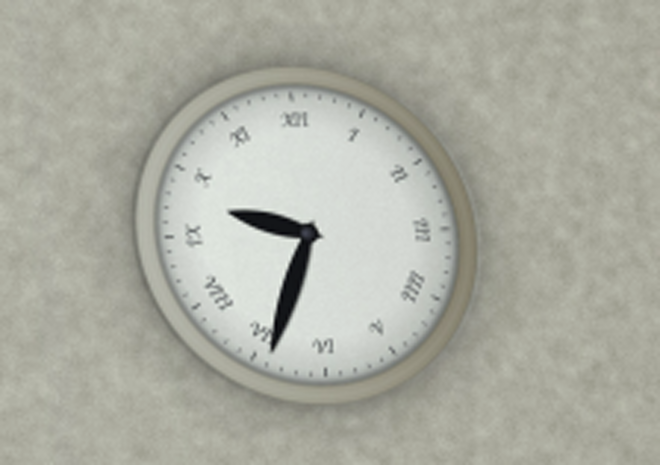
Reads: 9:34
